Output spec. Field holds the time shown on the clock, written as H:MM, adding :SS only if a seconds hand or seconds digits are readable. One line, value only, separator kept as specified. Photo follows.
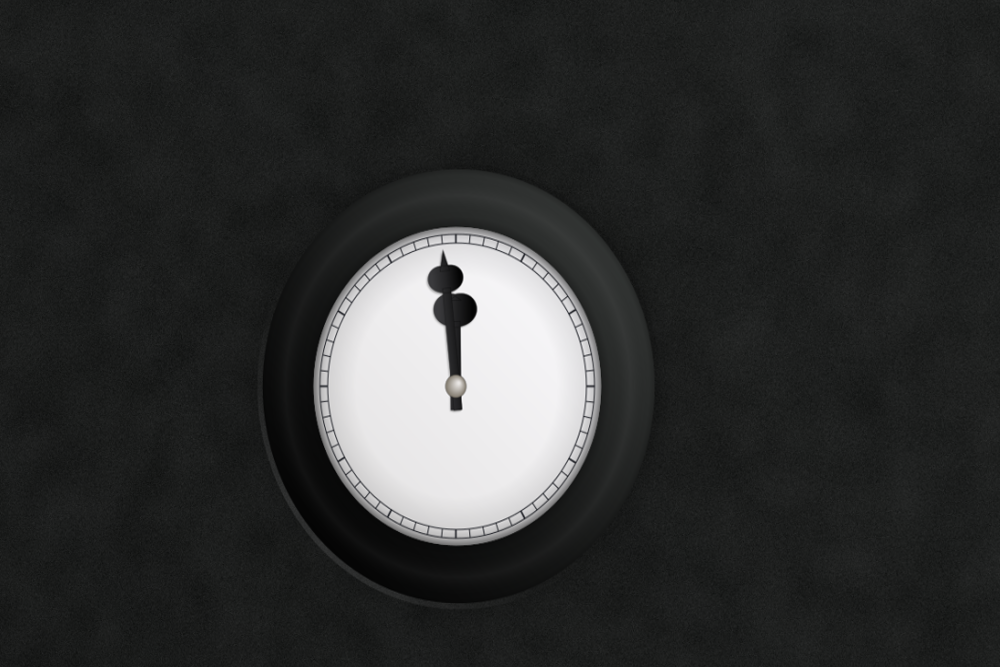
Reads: 11:59
